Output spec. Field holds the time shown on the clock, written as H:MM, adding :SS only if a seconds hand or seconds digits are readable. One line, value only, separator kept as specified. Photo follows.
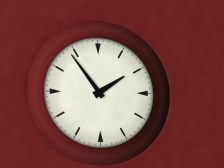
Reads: 1:54
